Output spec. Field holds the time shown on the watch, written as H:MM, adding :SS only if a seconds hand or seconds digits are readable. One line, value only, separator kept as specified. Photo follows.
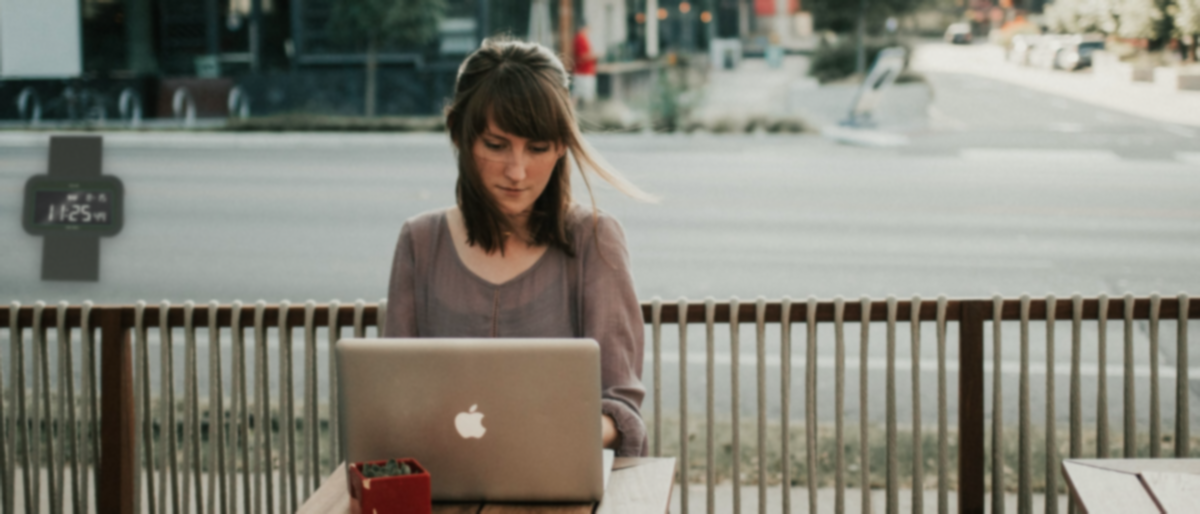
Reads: 11:25
